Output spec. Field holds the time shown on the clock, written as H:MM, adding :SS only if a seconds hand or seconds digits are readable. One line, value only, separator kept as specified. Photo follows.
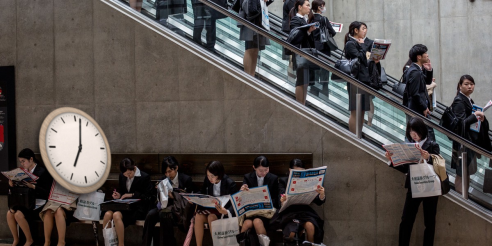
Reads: 7:02
